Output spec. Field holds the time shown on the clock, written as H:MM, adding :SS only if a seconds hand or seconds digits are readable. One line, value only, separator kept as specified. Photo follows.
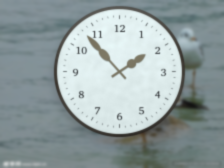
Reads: 1:53
